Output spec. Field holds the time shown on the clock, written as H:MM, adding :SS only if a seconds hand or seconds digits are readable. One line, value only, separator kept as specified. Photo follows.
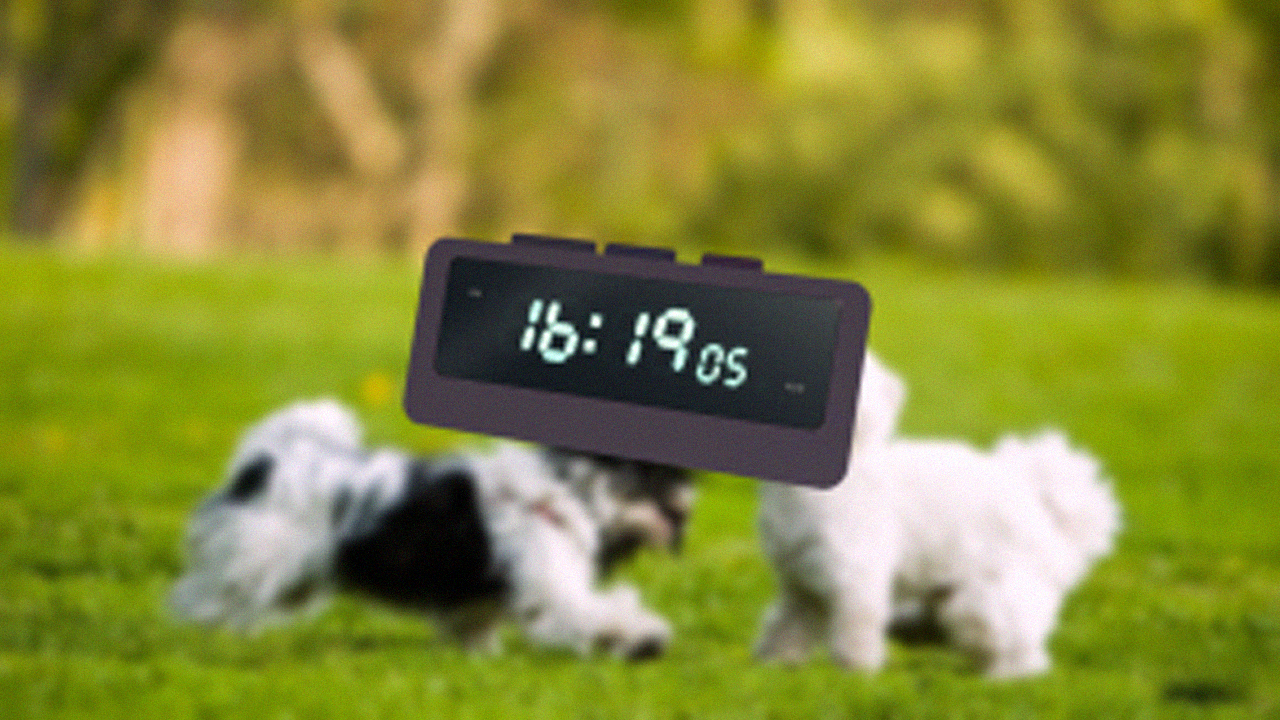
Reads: 16:19:05
